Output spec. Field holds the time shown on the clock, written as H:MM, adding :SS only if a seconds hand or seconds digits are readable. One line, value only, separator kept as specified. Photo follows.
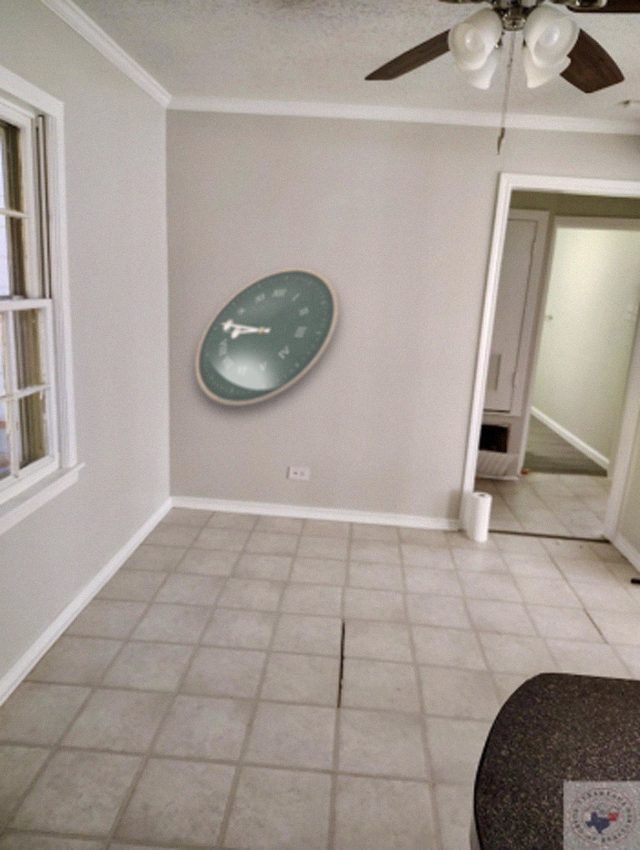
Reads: 8:46
